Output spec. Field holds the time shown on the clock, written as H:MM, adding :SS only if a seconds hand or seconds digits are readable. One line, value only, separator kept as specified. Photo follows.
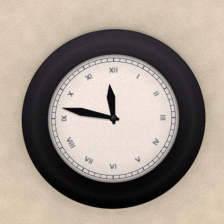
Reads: 11:47
